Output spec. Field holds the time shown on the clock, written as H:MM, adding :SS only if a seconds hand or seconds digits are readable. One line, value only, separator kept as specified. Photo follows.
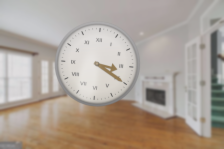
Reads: 3:20
